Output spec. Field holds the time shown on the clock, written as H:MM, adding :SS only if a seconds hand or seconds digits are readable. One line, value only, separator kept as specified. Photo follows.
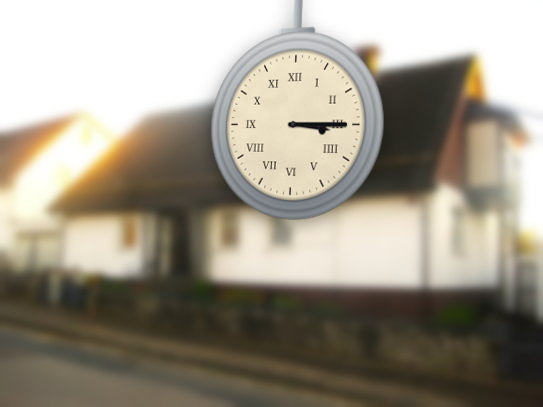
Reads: 3:15
